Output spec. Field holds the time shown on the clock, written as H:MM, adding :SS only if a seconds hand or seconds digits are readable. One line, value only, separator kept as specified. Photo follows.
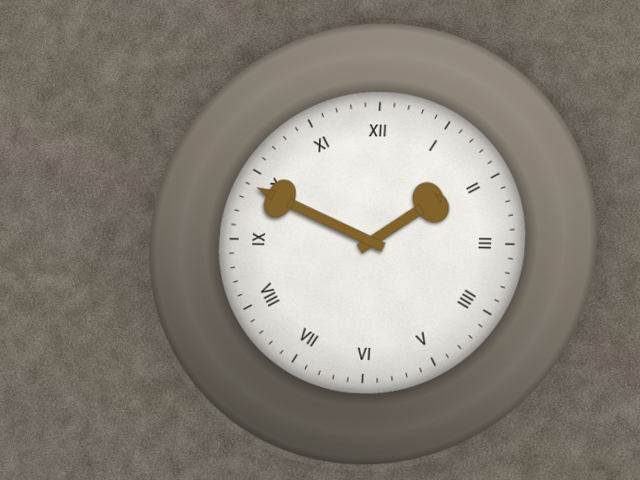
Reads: 1:49
